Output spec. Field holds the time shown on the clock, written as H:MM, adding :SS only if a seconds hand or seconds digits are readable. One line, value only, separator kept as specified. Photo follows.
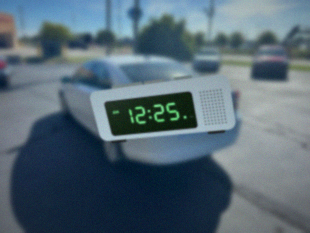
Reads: 12:25
